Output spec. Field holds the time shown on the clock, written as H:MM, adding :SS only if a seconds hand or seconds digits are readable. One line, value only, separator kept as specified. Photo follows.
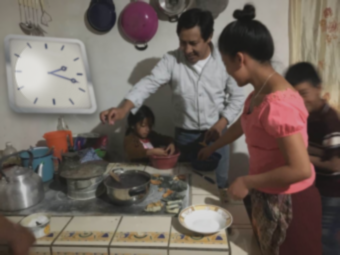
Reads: 2:18
